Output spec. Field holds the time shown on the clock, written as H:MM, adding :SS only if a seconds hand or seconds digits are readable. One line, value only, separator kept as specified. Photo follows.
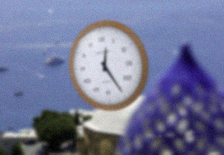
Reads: 12:25
